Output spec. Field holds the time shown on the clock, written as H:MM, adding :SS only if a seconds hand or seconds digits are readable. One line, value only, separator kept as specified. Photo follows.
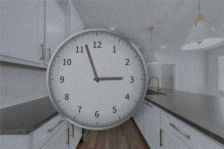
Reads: 2:57
